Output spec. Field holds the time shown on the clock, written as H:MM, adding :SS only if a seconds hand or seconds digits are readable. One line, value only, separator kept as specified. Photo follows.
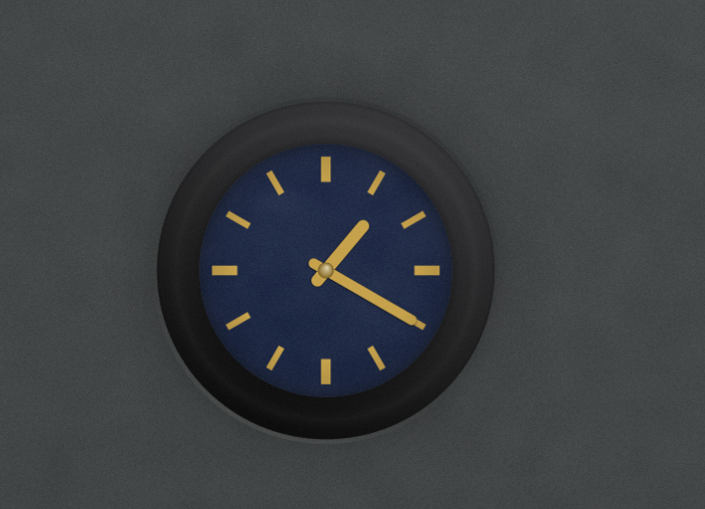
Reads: 1:20
